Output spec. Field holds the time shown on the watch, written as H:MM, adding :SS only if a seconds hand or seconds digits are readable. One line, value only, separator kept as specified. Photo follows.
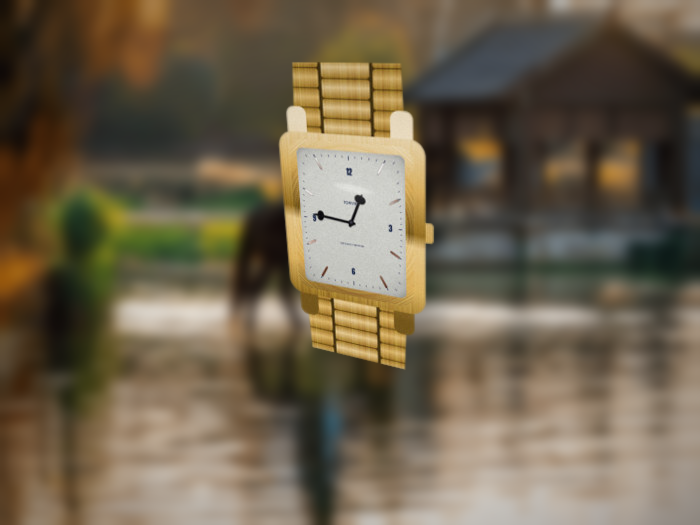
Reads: 12:46
